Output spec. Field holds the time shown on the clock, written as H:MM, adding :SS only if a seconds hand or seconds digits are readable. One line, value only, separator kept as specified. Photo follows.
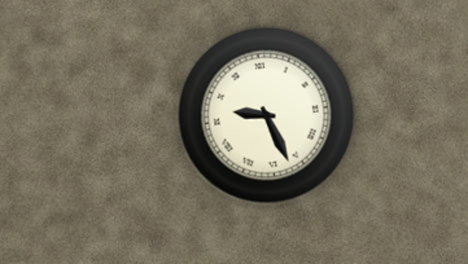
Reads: 9:27
